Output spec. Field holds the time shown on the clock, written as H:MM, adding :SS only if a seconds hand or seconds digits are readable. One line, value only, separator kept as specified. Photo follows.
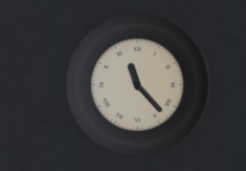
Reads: 11:23
